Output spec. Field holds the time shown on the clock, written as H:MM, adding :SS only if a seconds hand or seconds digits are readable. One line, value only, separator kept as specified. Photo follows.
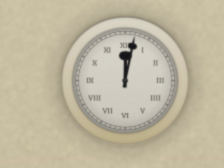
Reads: 12:02
